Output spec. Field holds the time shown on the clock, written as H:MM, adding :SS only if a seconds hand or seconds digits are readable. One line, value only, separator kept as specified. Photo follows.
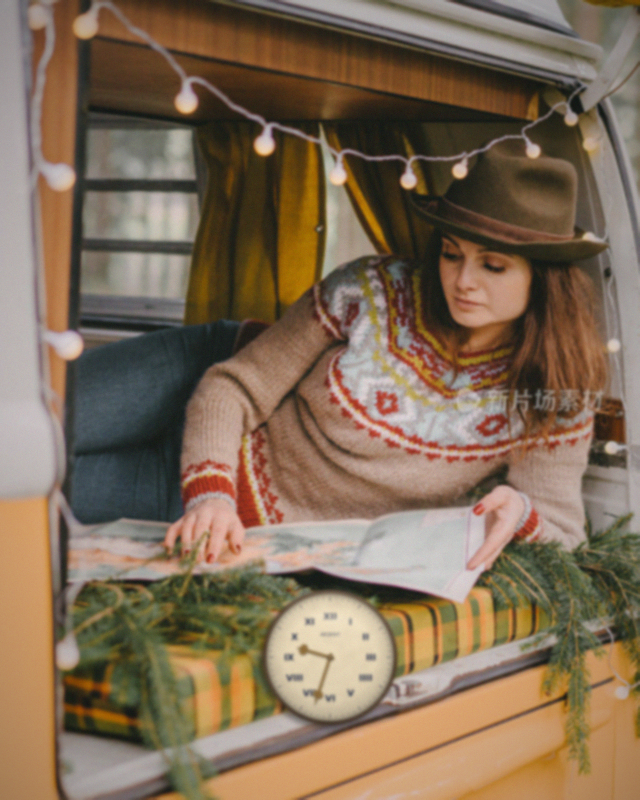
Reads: 9:33
